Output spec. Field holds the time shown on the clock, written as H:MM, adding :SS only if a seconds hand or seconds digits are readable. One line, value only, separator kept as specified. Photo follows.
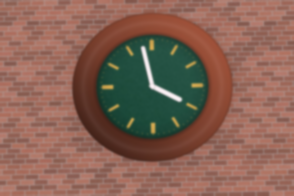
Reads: 3:58
